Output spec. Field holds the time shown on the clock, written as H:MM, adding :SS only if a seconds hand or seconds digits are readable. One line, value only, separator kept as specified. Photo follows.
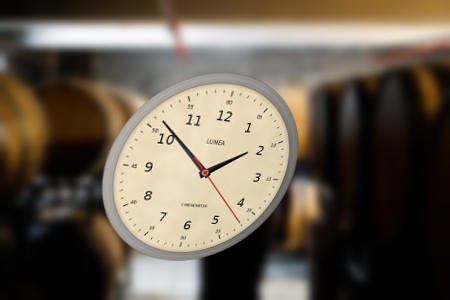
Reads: 1:51:22
